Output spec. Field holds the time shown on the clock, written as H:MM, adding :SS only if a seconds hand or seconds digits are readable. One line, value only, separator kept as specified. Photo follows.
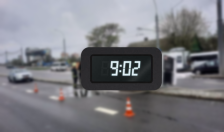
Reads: 9:02
